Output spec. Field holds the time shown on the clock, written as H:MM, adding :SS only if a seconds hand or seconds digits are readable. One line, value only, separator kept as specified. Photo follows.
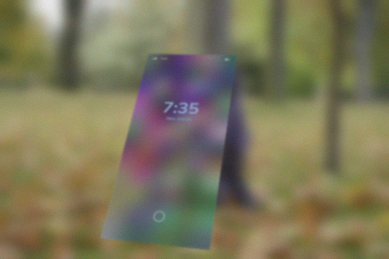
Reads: 7:35
